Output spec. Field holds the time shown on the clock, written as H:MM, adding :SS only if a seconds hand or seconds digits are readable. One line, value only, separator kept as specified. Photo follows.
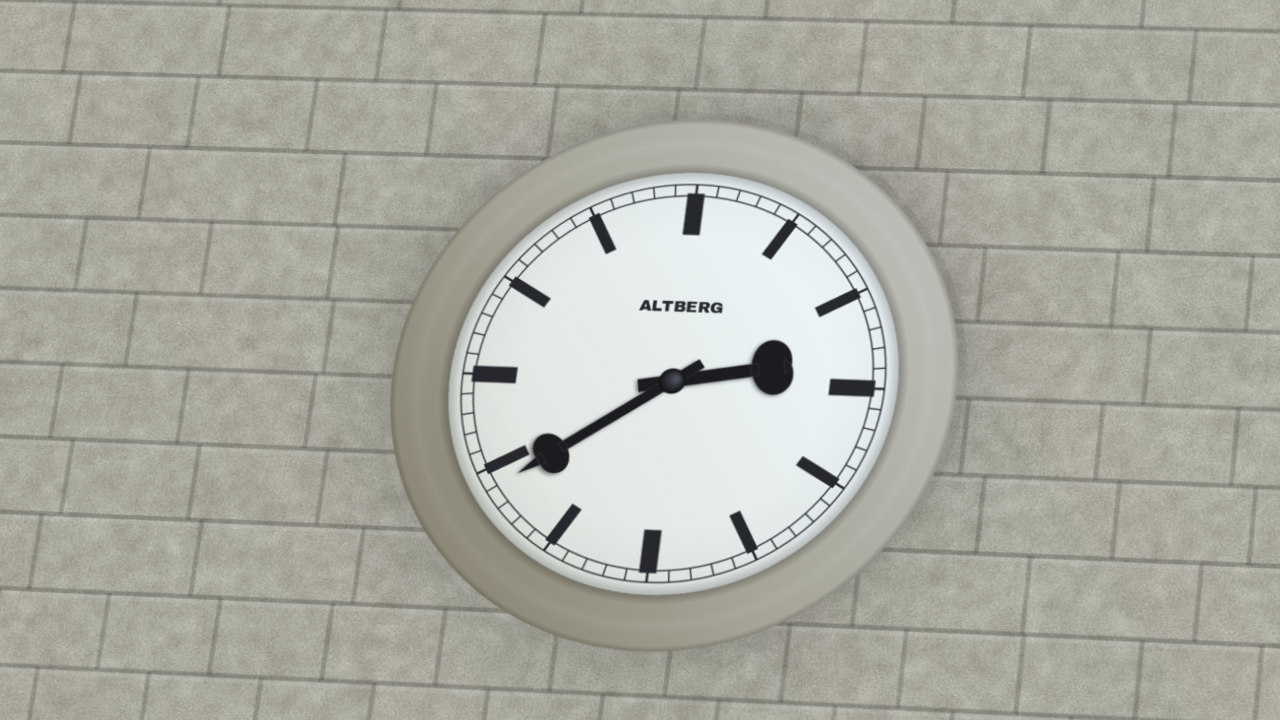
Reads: 2:39
